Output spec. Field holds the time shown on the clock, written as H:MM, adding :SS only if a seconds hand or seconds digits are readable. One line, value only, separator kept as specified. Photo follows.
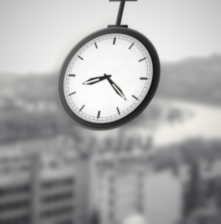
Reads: 8:22
